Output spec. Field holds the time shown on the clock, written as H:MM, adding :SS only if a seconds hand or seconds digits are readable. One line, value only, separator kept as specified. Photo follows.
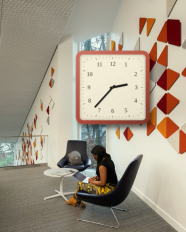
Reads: 2:37
